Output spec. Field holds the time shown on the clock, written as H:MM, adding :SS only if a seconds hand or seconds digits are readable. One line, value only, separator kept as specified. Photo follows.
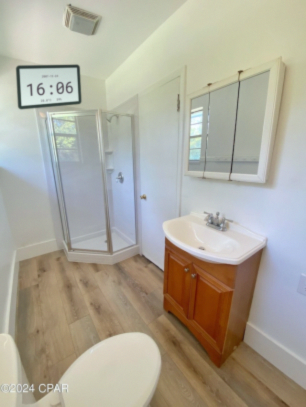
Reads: 16:06
